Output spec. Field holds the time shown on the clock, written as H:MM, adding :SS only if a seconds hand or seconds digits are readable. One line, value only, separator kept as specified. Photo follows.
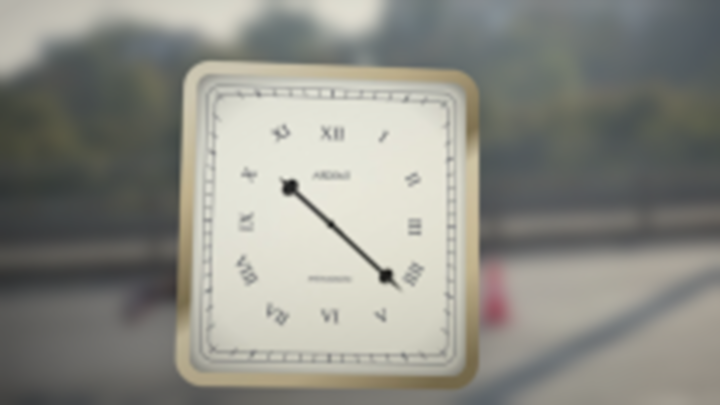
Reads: 10:22
